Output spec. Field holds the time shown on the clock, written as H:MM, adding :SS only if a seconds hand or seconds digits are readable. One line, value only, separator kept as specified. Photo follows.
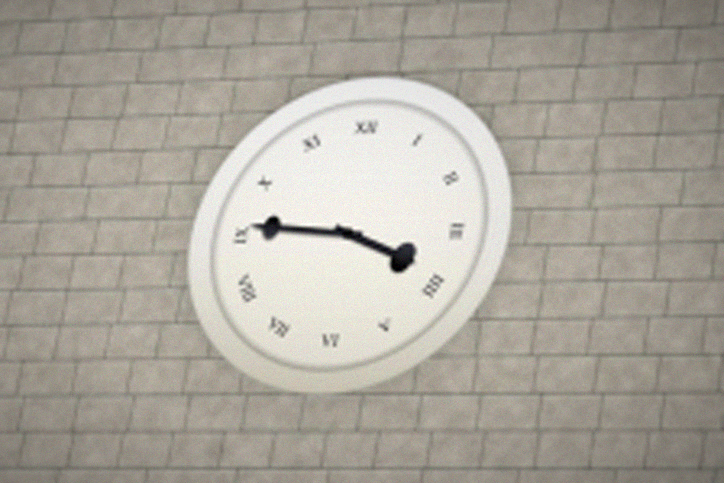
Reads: 3:46
